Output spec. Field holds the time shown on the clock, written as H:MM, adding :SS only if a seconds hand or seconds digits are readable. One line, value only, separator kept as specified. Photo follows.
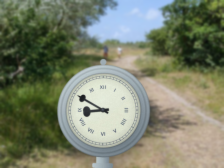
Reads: 8:50
